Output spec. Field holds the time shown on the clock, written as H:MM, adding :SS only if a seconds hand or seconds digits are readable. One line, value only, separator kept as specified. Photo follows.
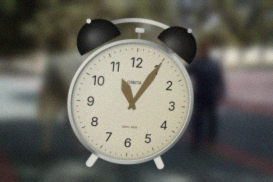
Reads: 11:05
